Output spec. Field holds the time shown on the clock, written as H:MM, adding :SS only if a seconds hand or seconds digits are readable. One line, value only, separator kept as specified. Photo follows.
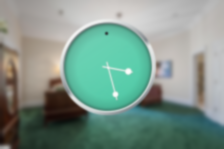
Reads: 3:28
